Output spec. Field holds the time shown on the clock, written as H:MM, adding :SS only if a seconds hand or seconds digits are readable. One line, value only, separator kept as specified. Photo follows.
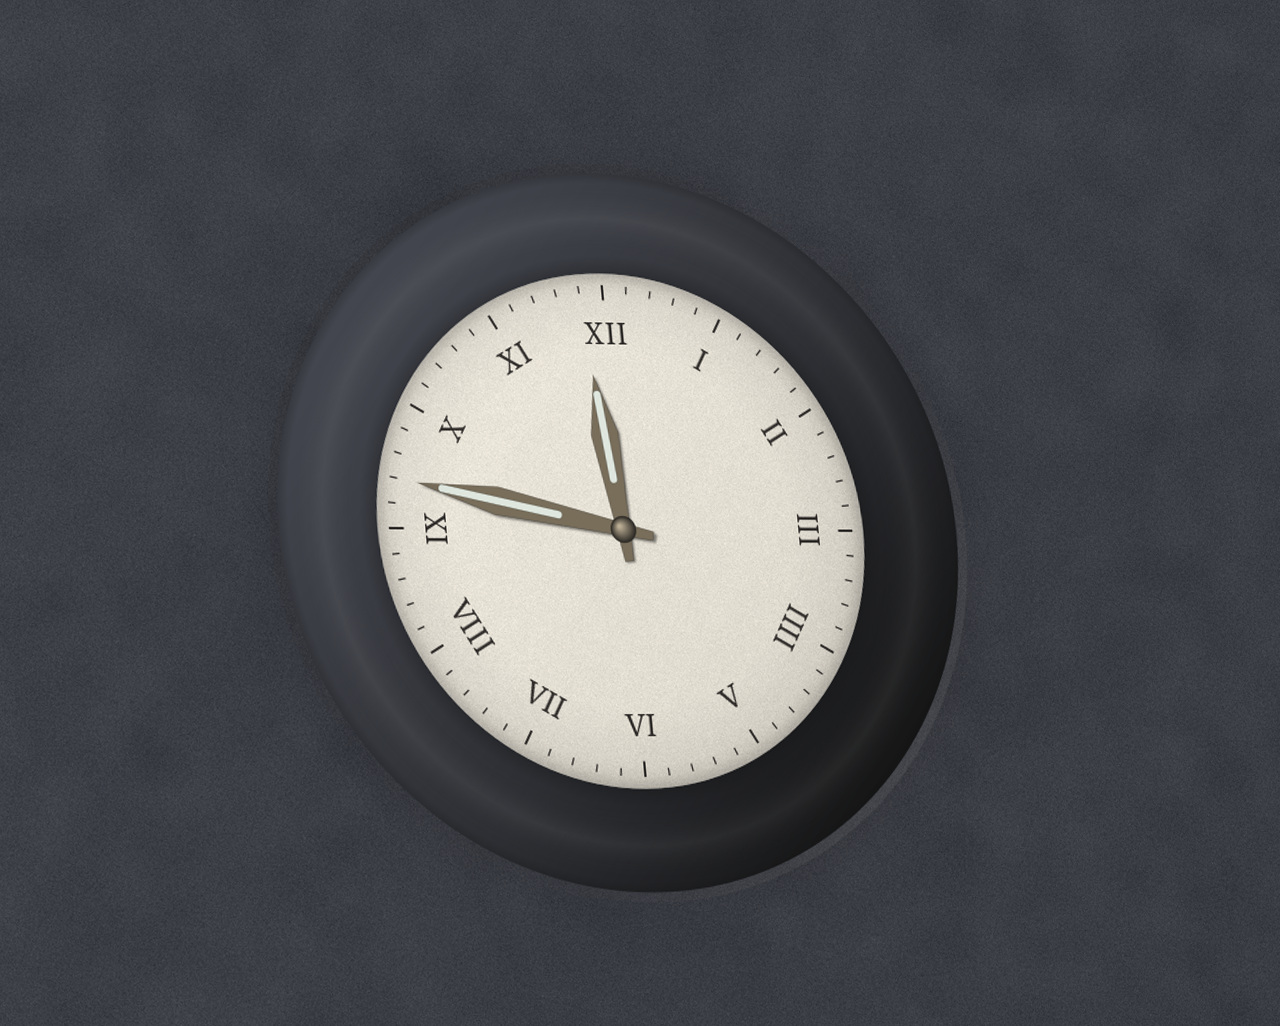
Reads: 11:47
